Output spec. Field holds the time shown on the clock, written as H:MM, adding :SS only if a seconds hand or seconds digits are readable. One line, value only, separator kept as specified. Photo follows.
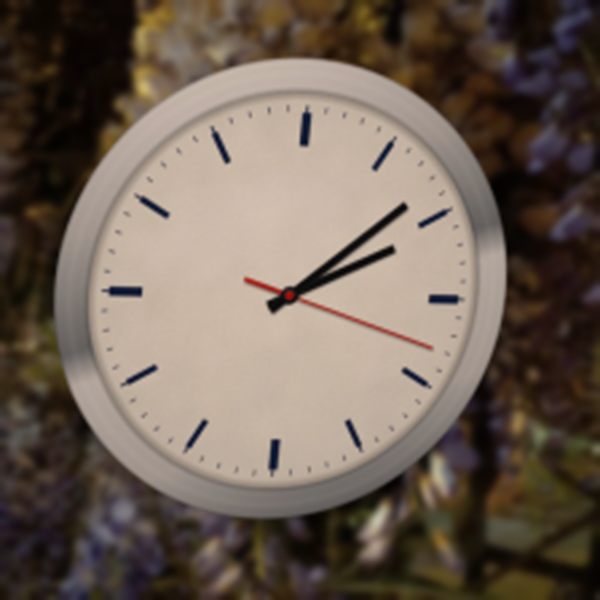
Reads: 2:08:18
